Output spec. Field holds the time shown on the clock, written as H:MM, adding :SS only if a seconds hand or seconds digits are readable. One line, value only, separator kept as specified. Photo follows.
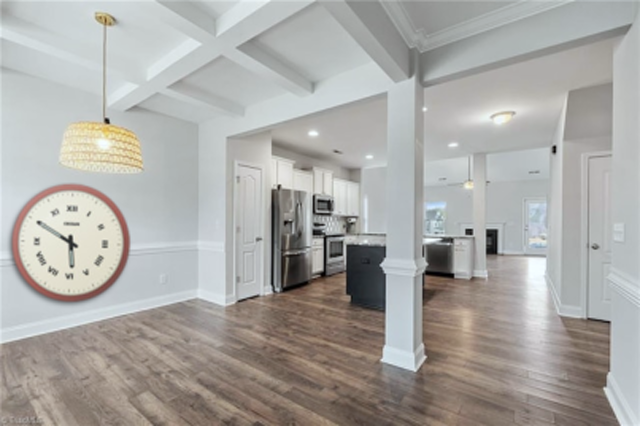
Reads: 5:50
